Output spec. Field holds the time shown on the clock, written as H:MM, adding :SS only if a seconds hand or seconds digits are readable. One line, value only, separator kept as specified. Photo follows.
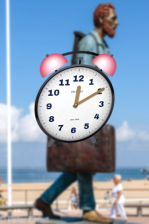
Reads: 12:10
